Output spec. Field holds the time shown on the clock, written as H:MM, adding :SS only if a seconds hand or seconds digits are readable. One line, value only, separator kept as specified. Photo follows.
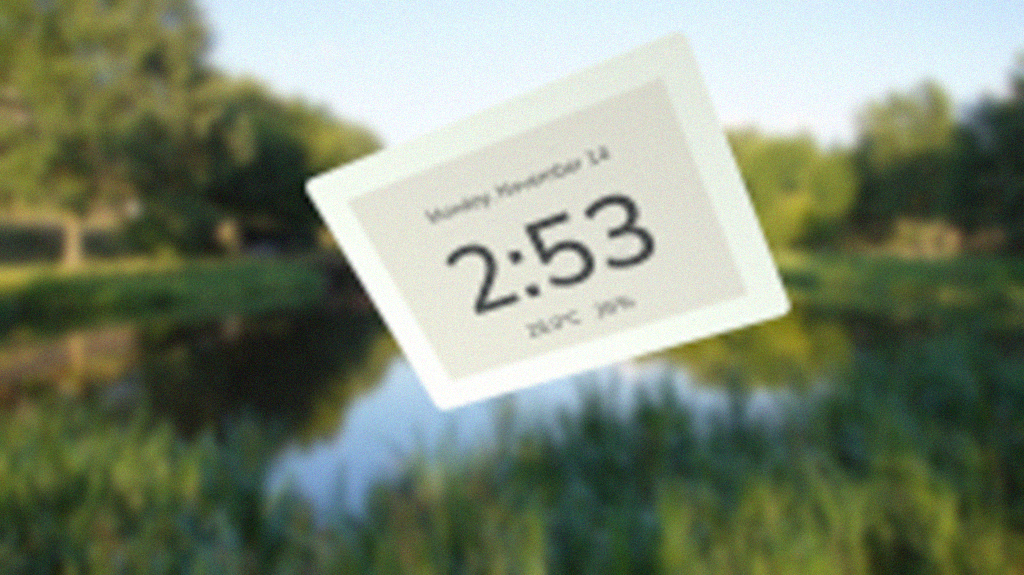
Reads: 2:53
